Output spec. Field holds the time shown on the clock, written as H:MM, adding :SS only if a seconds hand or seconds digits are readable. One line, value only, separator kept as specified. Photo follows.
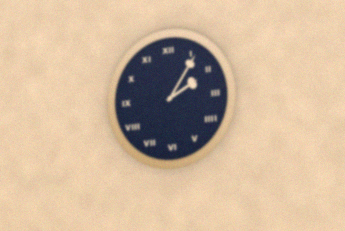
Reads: 2:06
